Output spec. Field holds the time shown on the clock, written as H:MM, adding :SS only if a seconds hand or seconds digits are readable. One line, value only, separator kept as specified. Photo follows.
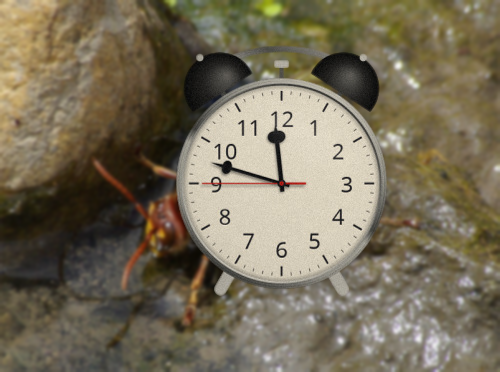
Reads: 11:47:45
